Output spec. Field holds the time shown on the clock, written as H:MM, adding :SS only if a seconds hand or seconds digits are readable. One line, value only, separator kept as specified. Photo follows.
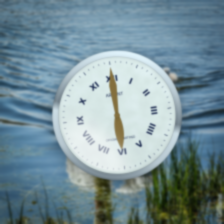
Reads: 6:00
